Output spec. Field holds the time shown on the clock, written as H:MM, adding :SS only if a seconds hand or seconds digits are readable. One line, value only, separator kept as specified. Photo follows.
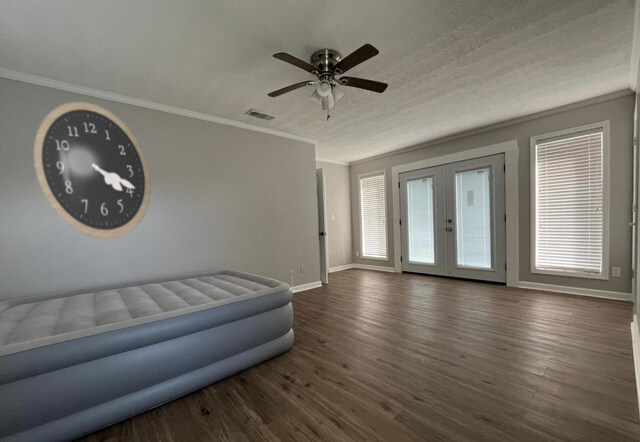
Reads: 4:19
